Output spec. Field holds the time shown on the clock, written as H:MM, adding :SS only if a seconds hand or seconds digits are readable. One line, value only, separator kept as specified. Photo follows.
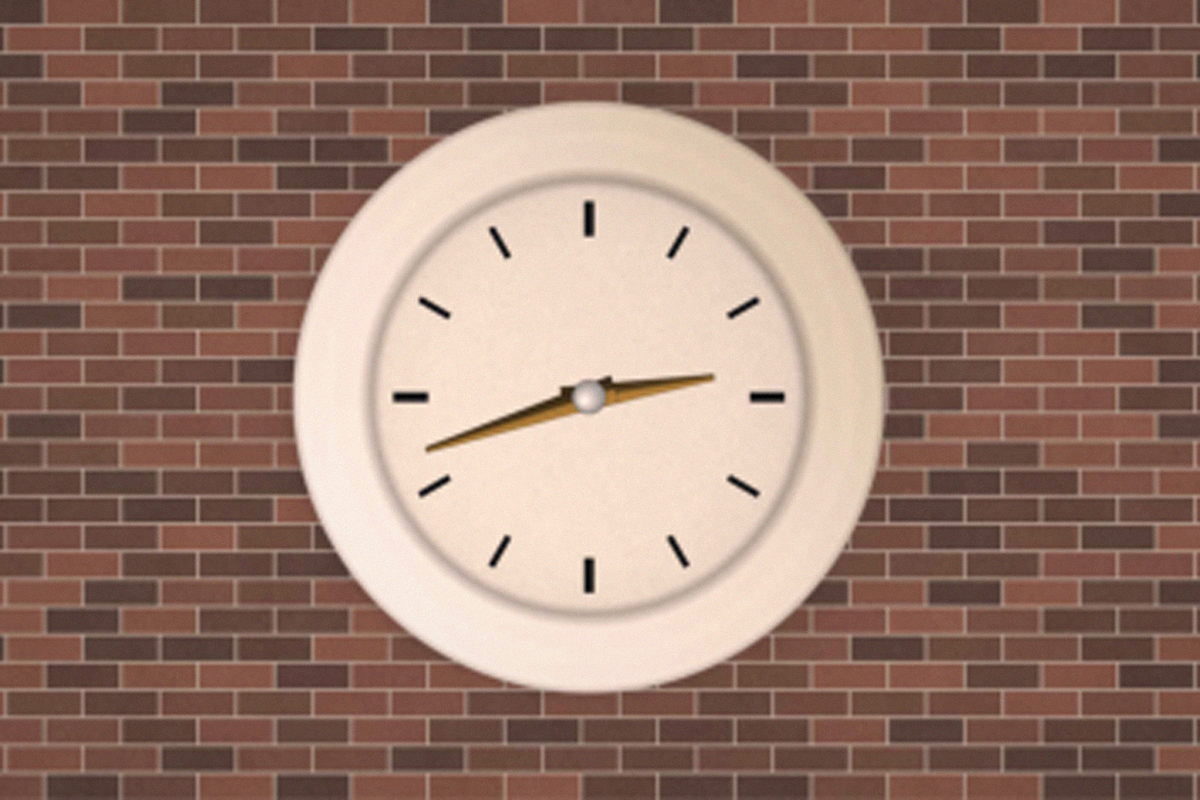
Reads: 2:42
